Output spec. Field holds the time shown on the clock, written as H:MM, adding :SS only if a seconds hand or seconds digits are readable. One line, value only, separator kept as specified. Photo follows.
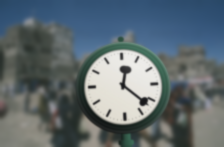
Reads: 12:22
